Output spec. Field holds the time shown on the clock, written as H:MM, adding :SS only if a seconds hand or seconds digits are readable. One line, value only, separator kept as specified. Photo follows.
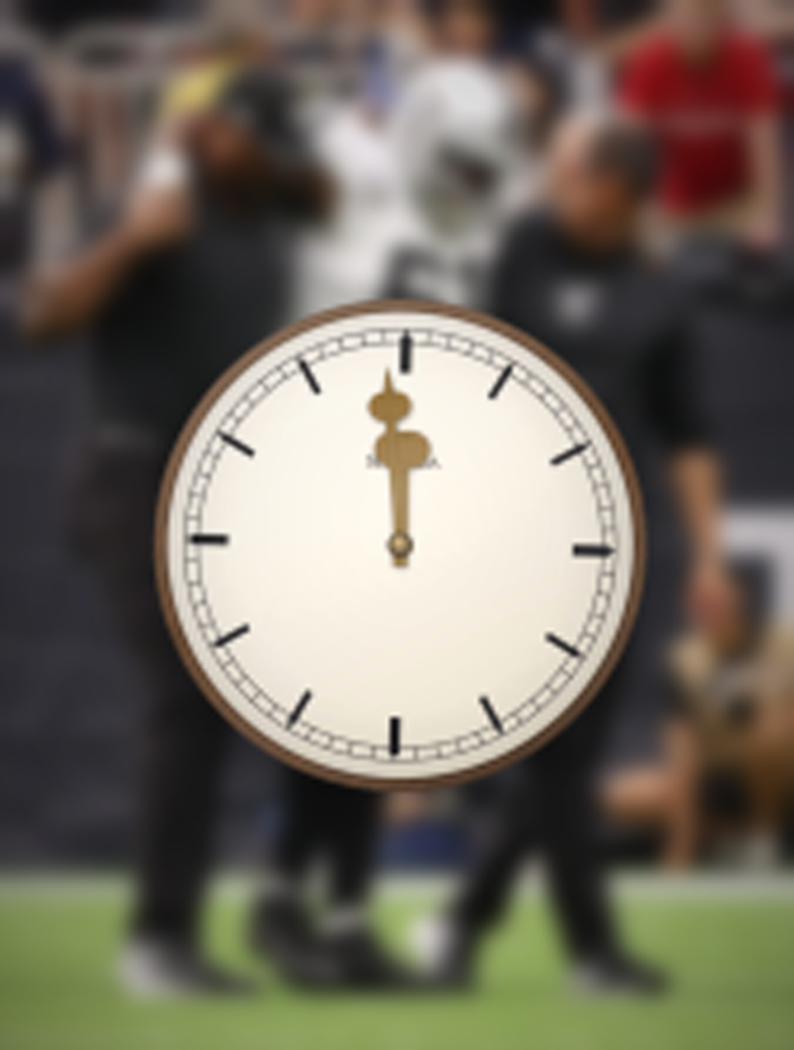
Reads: 11:59
